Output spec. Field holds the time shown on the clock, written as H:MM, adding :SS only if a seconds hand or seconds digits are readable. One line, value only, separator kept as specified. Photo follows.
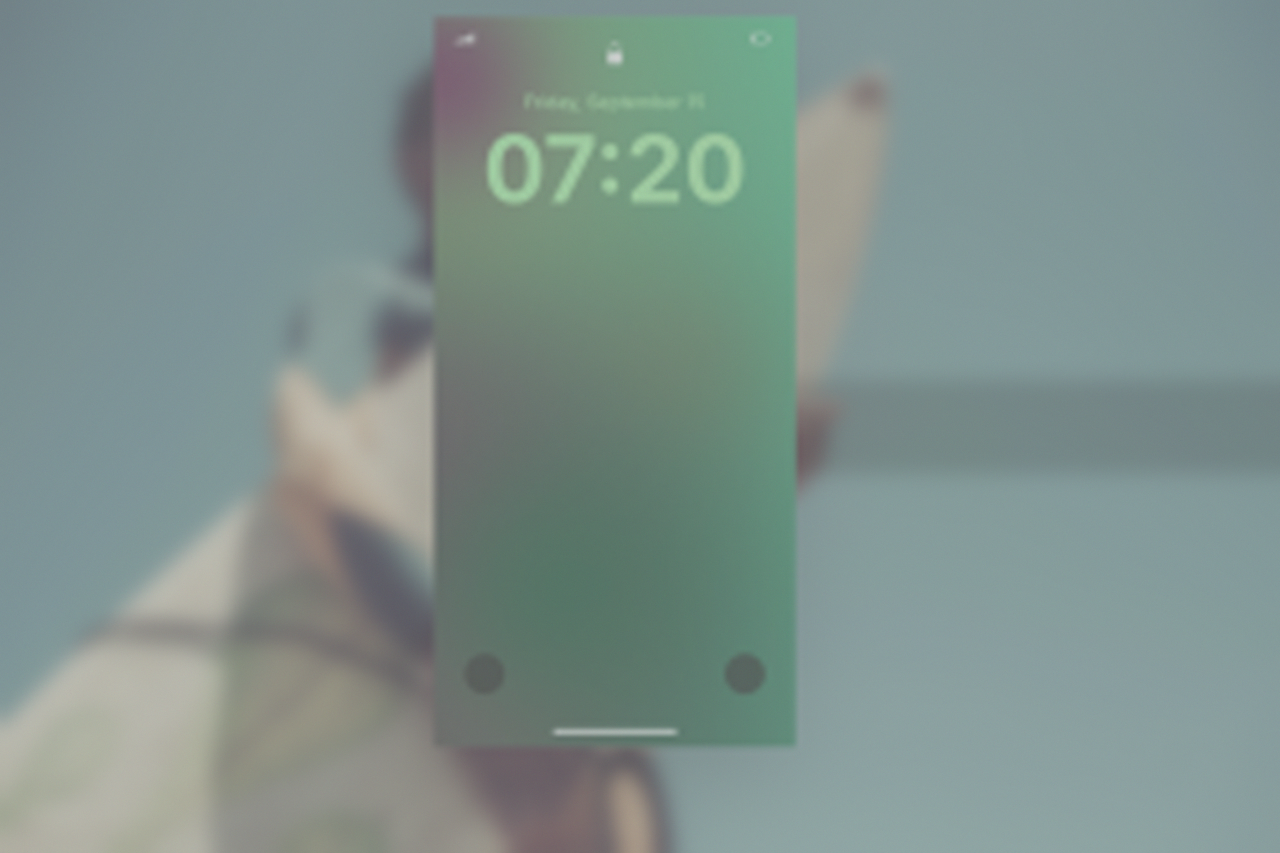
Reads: 7:20
